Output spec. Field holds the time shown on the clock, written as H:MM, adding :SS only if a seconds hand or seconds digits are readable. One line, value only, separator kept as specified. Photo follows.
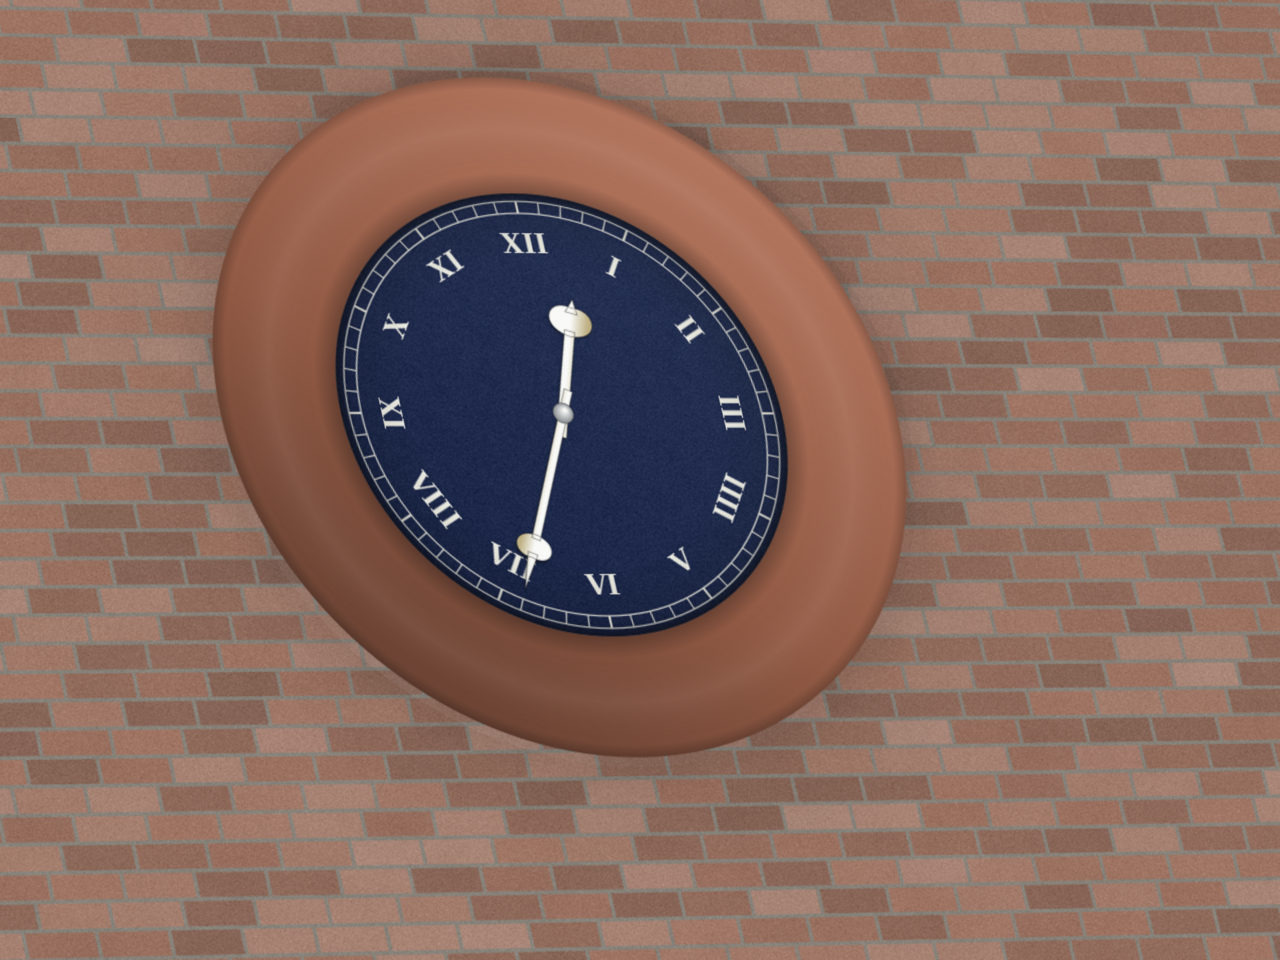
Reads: 12:34
